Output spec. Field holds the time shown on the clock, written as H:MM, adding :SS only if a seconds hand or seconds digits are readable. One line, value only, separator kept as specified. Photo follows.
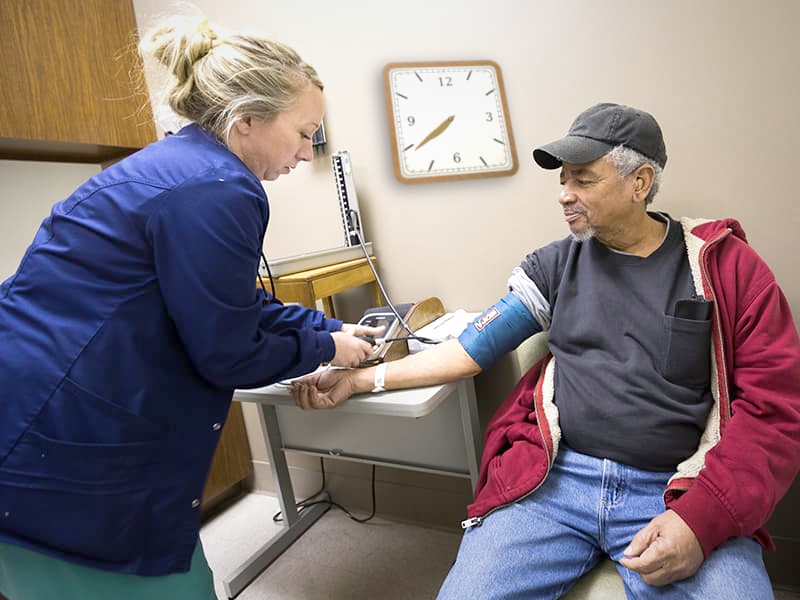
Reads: 7:39
